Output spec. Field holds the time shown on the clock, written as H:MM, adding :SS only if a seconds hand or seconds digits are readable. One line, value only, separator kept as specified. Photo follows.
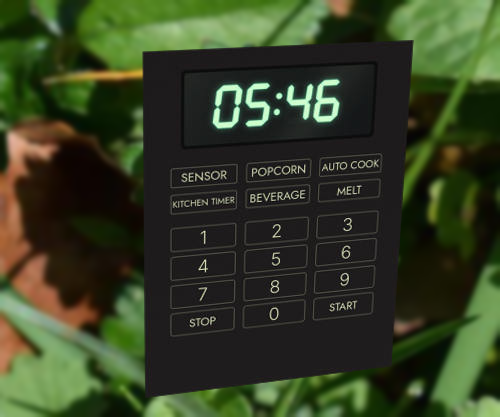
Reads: 5:46
